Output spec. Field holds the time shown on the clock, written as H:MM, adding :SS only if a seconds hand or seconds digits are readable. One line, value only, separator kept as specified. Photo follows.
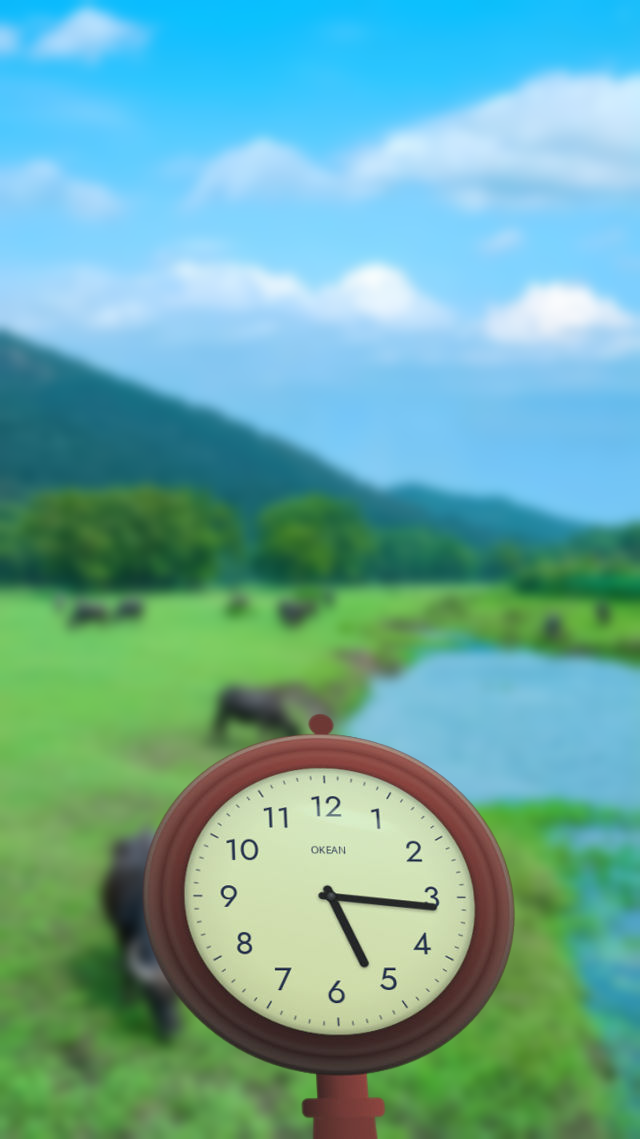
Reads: 5:16
